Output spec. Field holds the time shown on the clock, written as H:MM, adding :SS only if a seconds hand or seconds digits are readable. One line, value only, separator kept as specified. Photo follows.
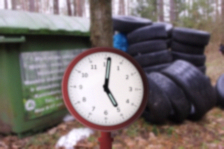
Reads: 5:01
